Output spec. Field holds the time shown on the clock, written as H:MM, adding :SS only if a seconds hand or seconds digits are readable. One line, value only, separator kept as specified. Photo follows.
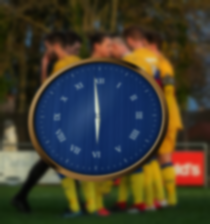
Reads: 5:59
